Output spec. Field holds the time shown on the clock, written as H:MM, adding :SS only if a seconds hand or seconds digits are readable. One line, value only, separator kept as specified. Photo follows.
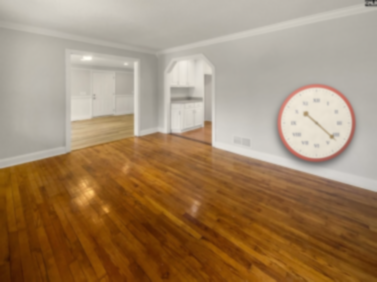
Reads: 10:22
